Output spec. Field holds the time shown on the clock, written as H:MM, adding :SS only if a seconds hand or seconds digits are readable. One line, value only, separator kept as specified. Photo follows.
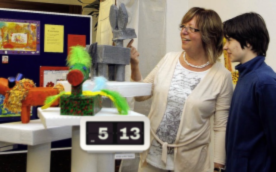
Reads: 5:13
